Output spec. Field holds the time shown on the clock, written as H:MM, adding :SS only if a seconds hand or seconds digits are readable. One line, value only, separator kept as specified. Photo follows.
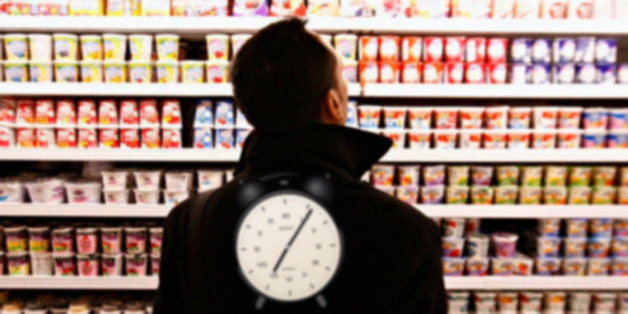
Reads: 7:06
